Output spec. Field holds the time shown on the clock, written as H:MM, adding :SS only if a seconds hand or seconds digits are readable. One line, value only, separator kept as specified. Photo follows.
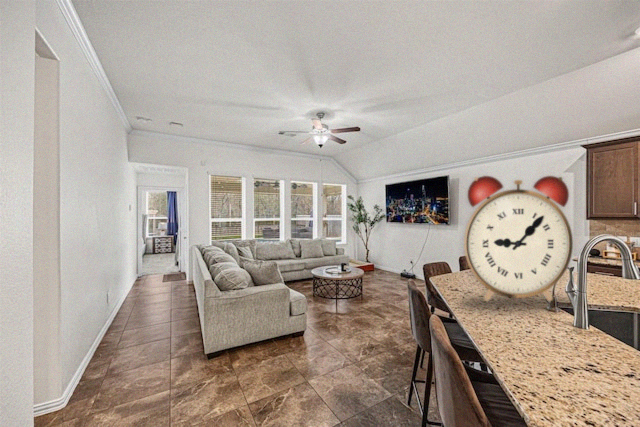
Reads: 9:07
